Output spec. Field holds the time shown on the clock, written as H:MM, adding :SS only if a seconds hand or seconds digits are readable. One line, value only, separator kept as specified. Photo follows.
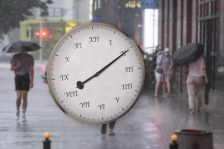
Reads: 8:10
